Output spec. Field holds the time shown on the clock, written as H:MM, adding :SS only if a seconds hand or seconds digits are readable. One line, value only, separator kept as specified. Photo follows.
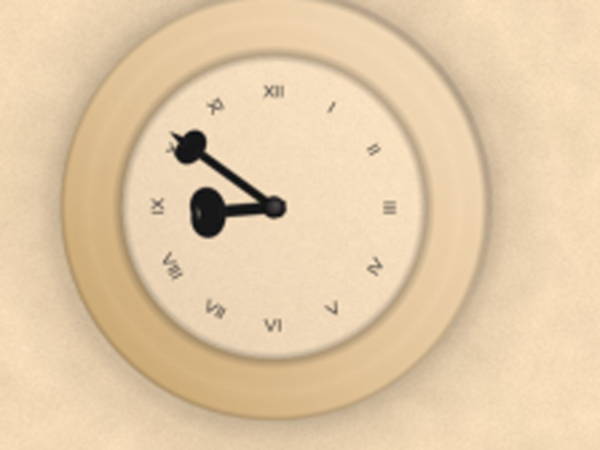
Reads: 8:51
